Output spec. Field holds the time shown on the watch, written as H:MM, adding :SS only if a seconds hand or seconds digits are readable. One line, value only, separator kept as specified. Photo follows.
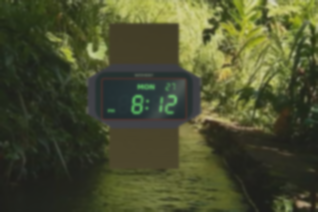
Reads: 8:12
